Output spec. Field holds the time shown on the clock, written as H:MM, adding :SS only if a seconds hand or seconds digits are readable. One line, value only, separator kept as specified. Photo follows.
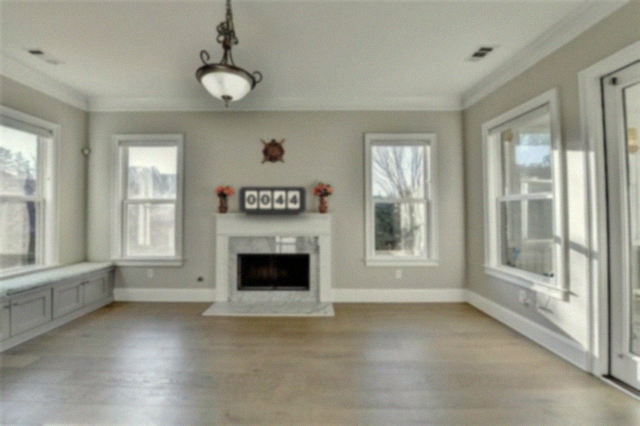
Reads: 0:44
